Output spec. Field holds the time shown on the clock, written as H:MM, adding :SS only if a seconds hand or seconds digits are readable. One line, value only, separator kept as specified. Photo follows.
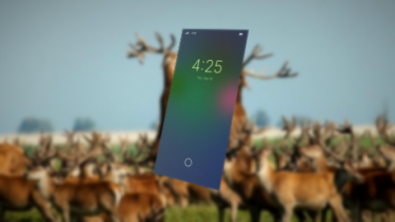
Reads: 4:25
